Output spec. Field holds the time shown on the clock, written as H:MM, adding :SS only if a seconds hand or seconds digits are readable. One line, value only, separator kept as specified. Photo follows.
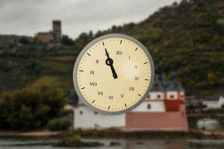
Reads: 10:55
